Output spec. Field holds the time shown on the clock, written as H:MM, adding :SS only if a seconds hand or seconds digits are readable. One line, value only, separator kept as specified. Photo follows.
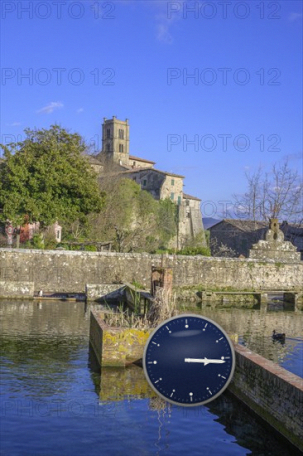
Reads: 3:16
